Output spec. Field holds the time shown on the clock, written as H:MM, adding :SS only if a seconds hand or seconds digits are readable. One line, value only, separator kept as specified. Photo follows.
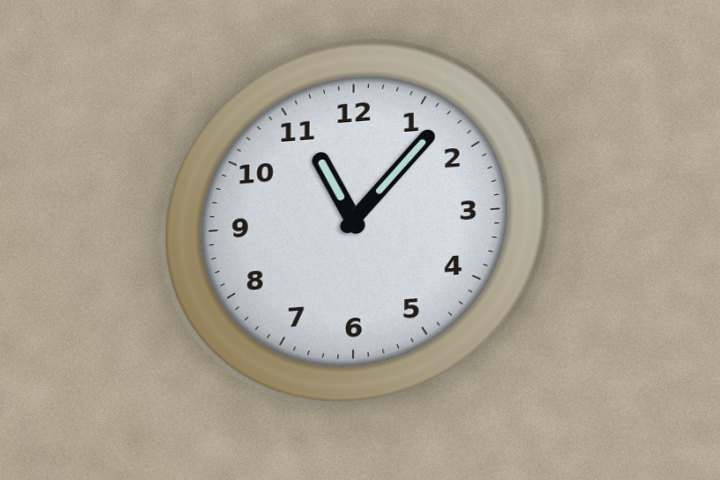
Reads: 11:07
